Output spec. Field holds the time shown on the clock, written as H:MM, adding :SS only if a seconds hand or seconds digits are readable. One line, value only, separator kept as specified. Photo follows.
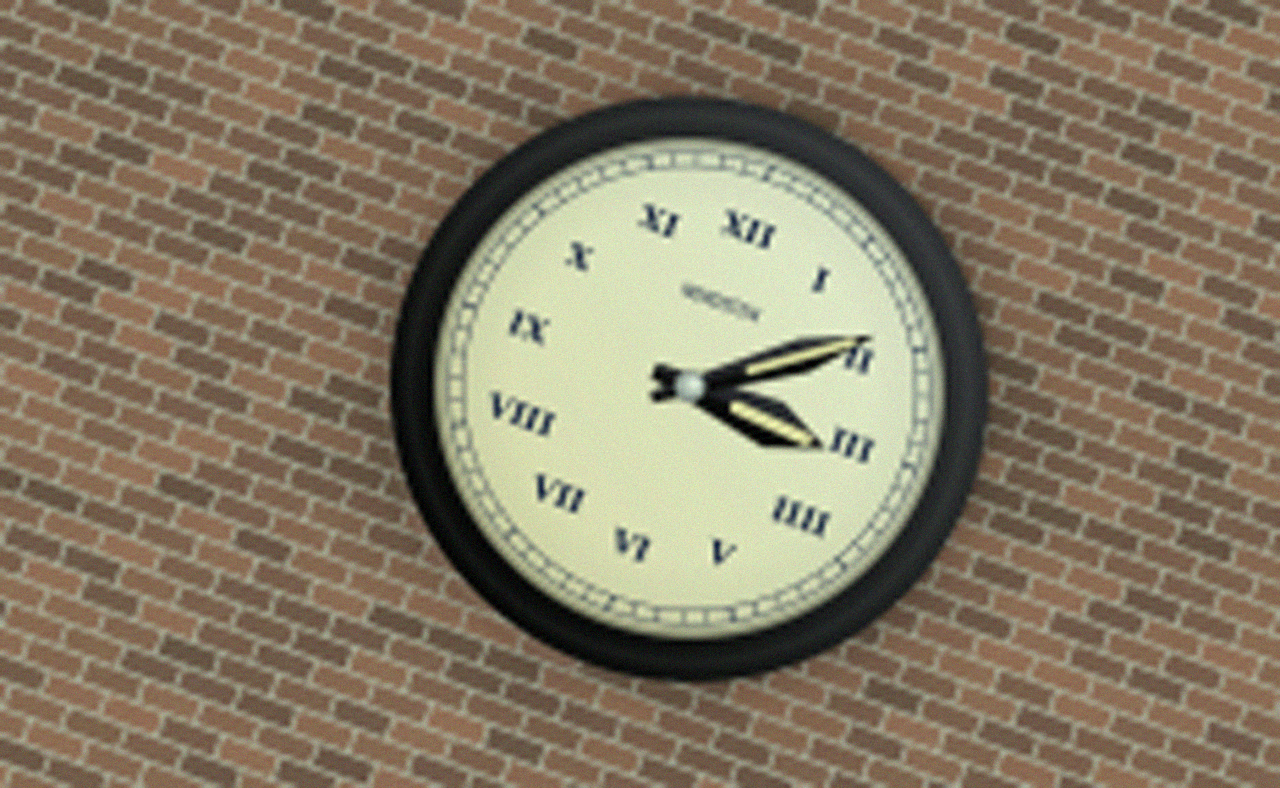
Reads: 3:09
